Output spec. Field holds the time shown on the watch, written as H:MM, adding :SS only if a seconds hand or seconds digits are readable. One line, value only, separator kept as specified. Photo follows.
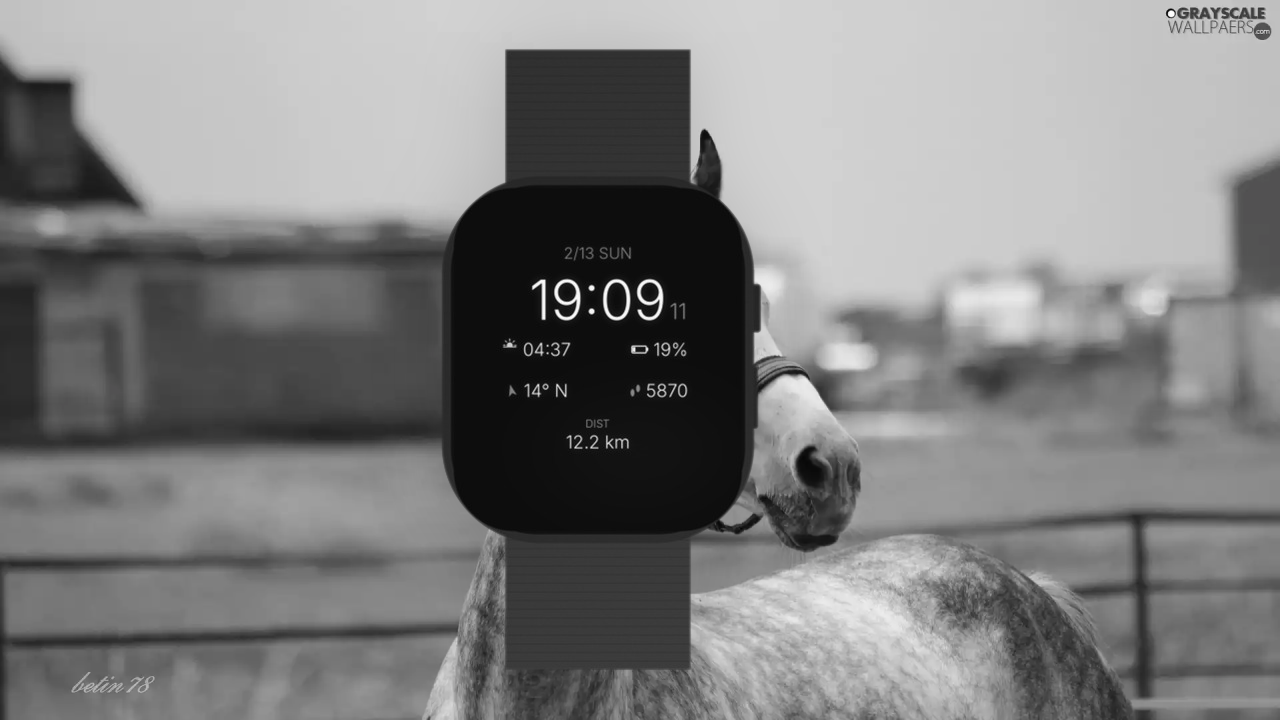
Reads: 19:09:11
